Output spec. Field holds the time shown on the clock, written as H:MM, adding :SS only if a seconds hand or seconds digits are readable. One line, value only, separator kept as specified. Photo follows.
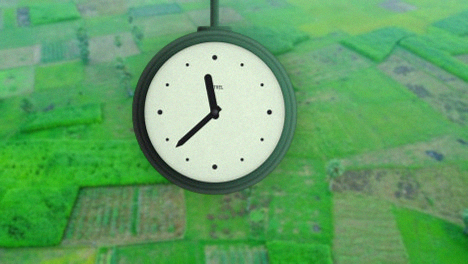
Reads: 11:38
